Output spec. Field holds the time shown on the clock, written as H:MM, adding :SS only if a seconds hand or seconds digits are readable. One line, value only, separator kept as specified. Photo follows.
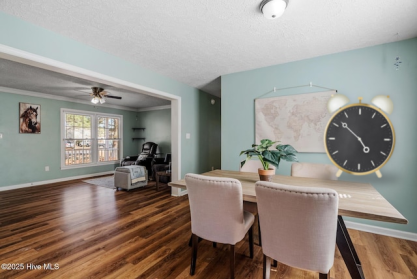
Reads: 4:52
